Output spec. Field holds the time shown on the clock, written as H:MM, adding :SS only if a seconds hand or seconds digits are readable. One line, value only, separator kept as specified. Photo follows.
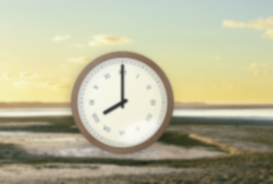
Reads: 8:00
